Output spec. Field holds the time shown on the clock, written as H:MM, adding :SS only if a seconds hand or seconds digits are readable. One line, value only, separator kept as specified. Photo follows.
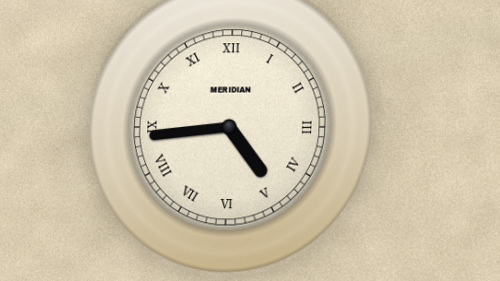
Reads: 4:44
